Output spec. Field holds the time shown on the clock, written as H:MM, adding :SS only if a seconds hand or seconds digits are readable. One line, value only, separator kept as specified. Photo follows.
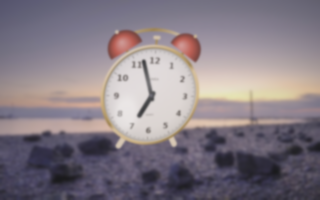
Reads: 6:57
